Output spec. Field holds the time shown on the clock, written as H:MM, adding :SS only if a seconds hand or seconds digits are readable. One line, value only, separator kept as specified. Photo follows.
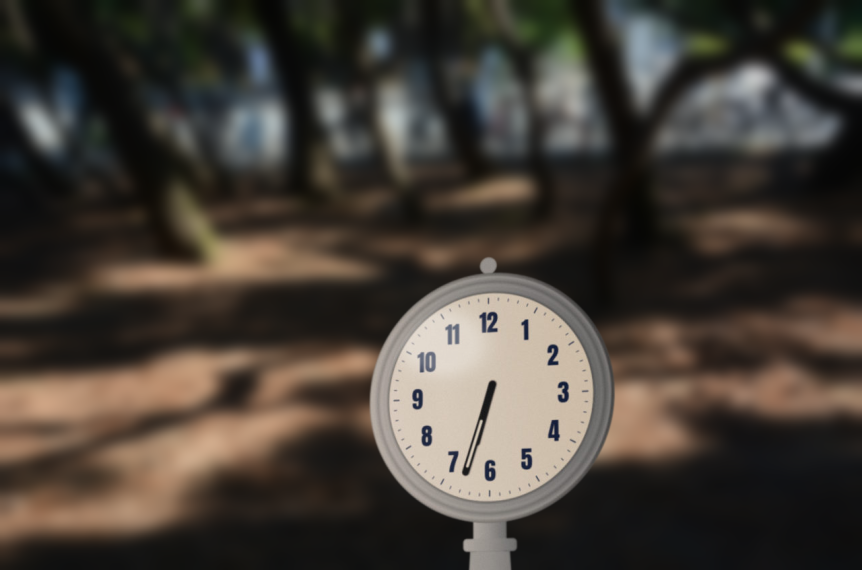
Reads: 6:33
